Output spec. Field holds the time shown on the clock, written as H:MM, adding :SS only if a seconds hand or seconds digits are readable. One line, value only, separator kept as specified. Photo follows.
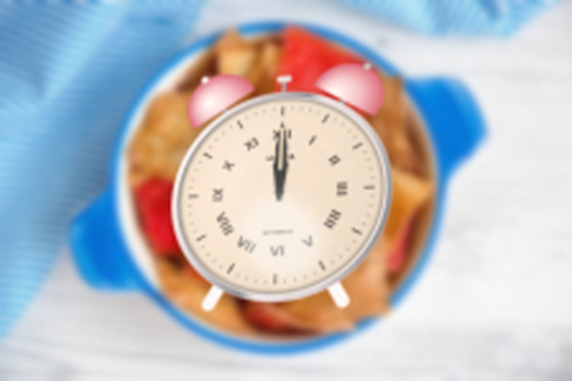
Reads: 12:00
